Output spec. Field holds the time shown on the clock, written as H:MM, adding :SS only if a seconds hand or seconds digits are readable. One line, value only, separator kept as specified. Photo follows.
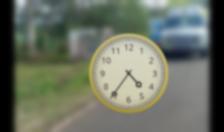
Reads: 4:36
